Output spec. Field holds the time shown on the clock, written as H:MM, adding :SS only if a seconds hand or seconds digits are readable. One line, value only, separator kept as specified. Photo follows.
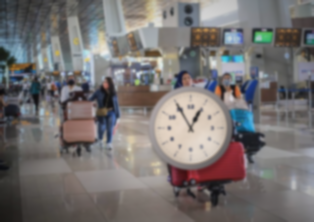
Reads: 12:55
